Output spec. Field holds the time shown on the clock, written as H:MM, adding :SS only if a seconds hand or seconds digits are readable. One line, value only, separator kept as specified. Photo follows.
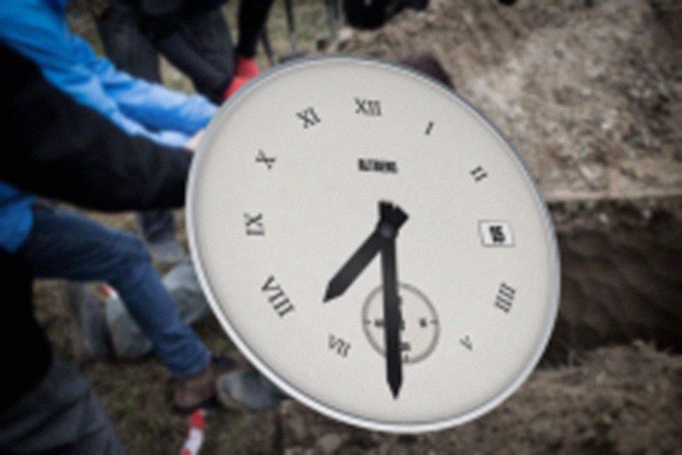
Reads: 7:31
